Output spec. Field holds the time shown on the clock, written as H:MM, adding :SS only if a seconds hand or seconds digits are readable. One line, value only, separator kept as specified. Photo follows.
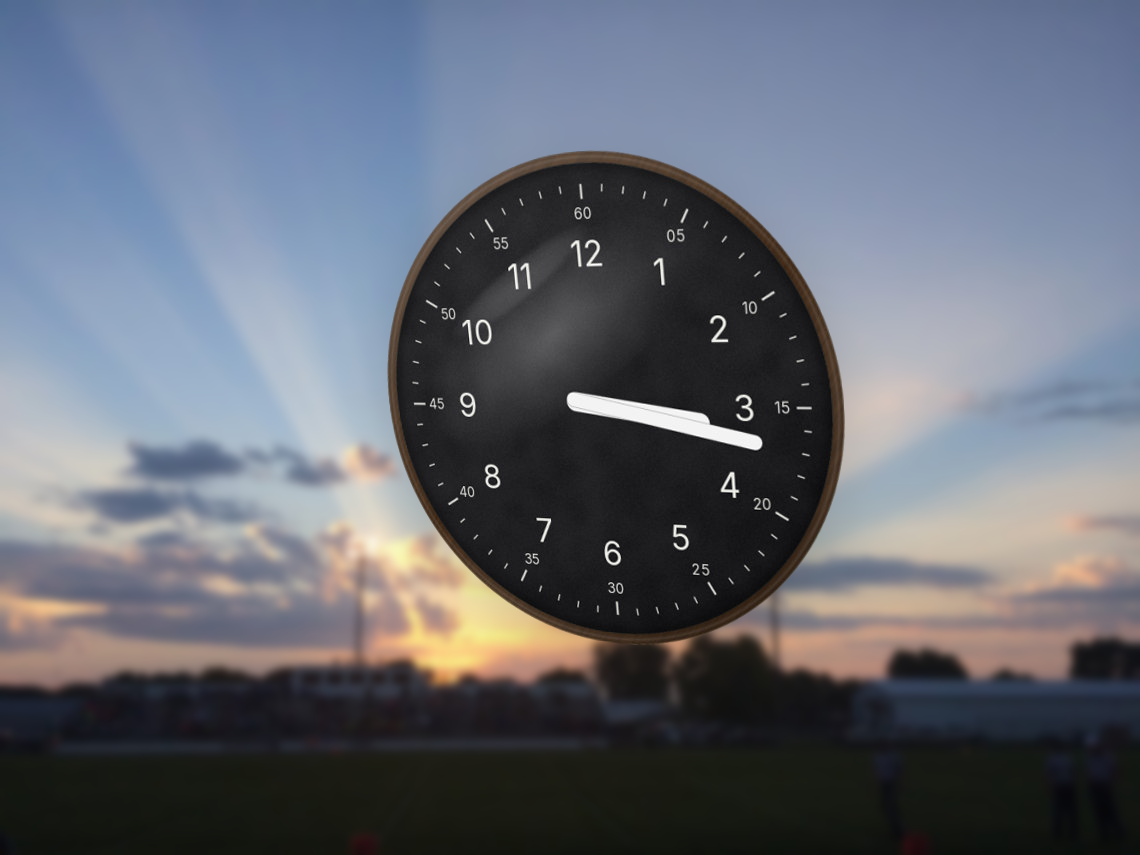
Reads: 3:17
